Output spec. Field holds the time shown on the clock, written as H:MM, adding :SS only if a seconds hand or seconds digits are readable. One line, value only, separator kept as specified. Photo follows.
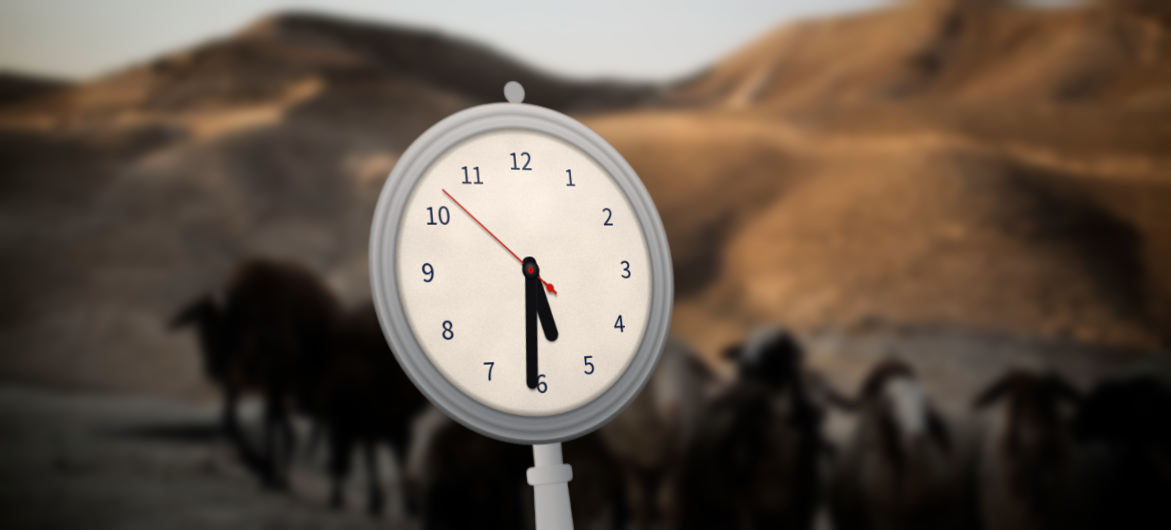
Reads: 5:30:52
